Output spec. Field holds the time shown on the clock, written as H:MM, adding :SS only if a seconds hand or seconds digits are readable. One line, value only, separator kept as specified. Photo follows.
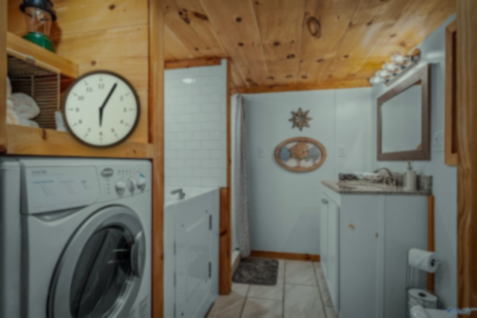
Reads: 6:05
